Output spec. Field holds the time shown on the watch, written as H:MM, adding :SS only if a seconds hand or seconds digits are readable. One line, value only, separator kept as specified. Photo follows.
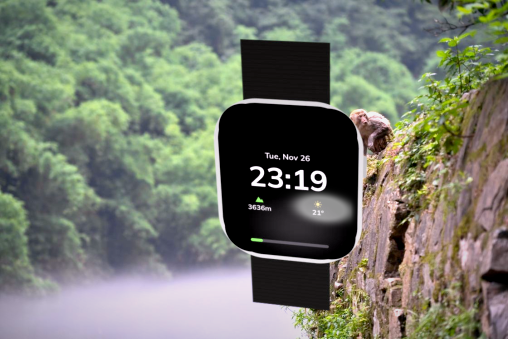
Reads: 23:19
